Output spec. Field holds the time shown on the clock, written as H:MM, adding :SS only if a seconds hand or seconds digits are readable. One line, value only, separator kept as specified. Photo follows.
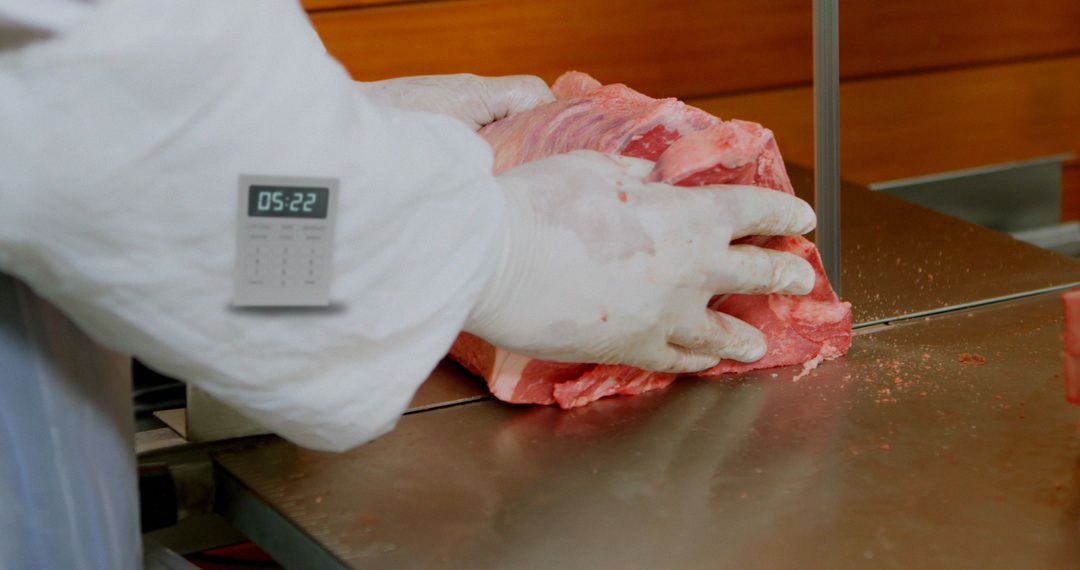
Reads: 5:22
